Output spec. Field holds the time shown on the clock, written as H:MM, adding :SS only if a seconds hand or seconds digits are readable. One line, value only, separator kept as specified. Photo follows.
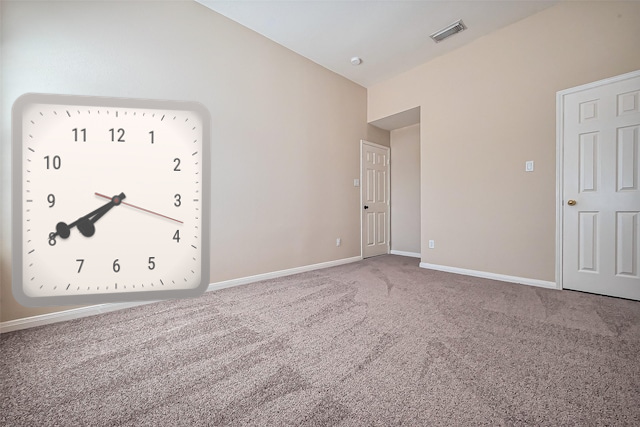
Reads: 7:40:18
